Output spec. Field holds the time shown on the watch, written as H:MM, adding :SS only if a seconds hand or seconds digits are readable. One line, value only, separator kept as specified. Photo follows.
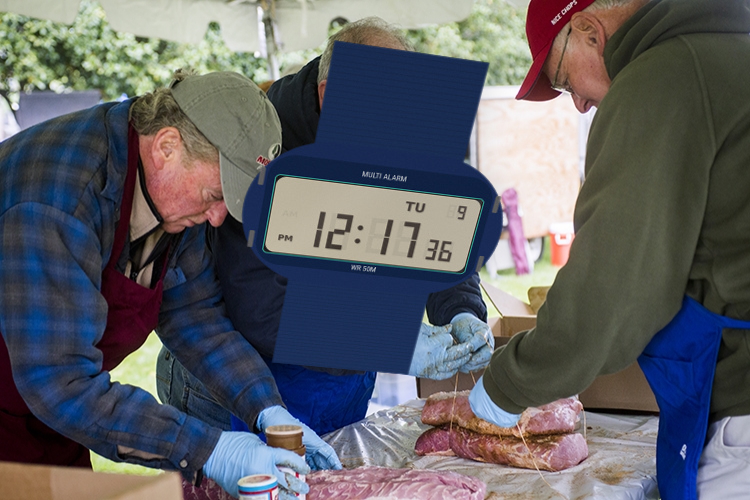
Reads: 12:17:36
